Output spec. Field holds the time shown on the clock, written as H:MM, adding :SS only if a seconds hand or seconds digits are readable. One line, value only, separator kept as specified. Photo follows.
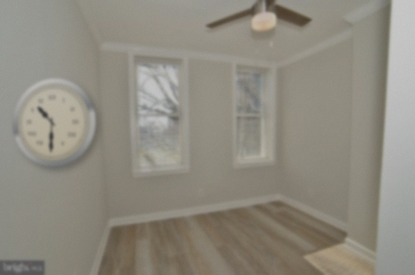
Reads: 10:30
